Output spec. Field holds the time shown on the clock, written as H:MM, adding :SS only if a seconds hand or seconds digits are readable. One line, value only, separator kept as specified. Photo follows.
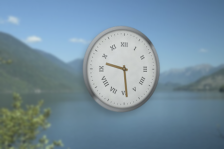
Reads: 9:29
